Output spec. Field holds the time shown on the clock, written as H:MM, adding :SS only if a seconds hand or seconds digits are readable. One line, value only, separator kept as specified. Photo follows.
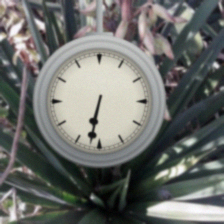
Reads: 6:32
